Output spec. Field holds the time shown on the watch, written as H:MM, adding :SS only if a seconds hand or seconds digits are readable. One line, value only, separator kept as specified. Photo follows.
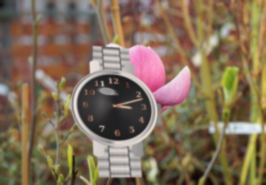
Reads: 3:12
